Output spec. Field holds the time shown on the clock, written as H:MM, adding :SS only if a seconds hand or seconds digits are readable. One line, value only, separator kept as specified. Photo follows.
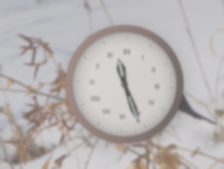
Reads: 11:26
